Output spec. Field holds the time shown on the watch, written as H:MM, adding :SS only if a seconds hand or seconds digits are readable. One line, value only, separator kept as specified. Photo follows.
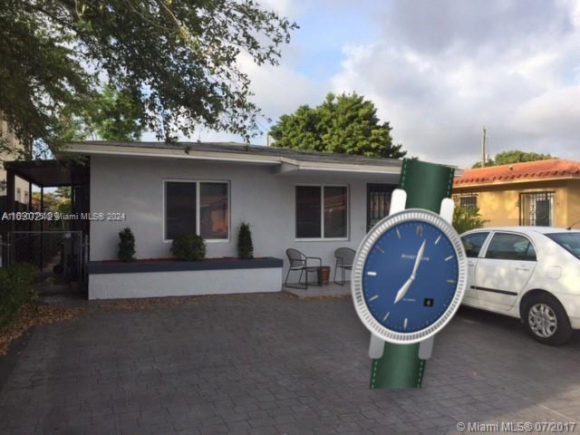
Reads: 7:02
